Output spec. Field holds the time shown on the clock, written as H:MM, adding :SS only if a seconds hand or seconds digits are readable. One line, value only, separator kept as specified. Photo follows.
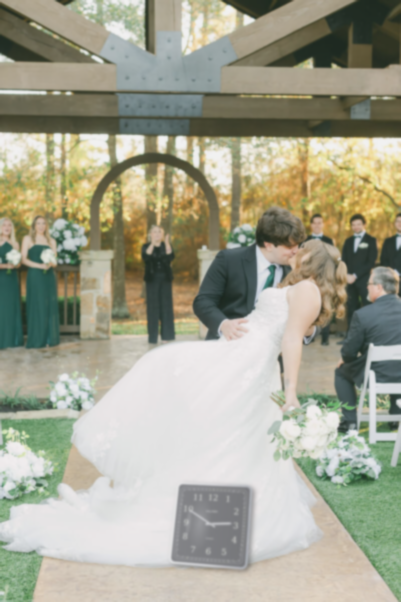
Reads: 2:50
